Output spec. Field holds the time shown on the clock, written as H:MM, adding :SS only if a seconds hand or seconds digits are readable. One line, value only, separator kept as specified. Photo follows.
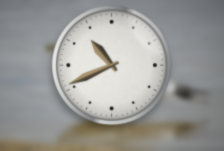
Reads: 10:41
